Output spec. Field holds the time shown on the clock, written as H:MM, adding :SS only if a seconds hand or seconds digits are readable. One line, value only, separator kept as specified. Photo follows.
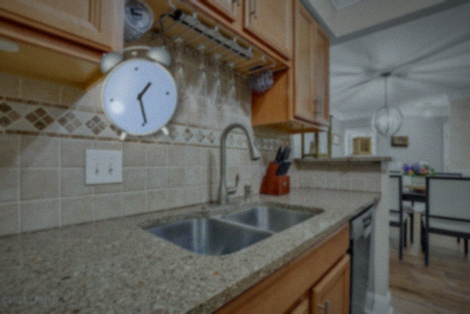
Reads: 1:29
